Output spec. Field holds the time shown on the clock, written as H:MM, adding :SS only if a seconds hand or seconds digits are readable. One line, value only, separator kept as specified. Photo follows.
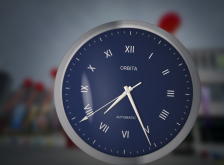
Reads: 7:25:39
